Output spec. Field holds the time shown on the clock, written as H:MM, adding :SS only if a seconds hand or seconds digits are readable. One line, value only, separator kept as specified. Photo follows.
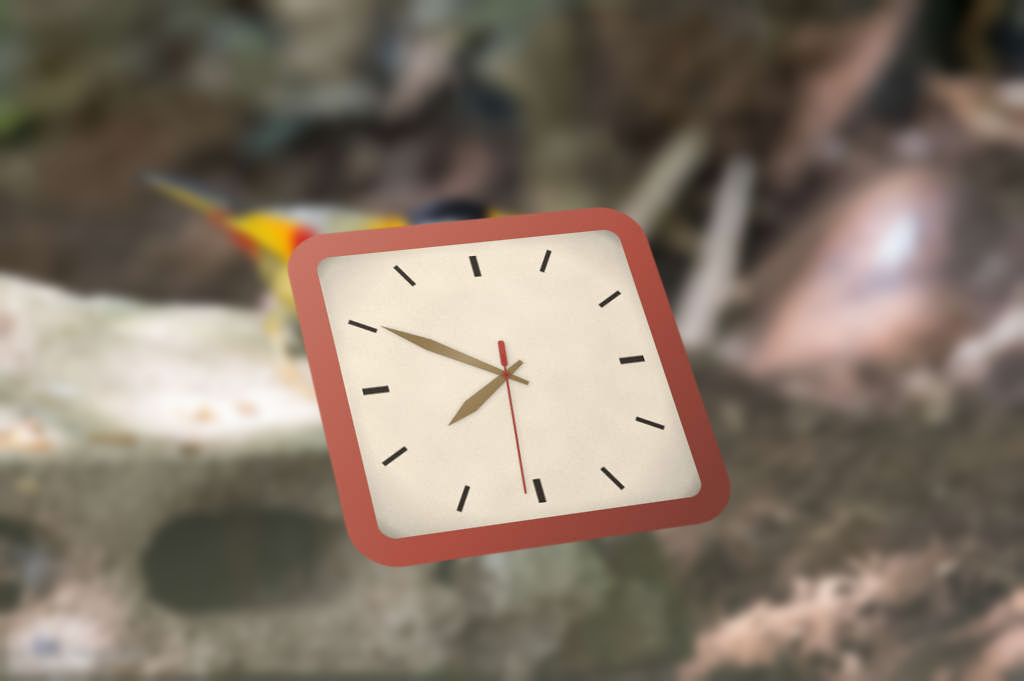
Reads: 7:50:31
